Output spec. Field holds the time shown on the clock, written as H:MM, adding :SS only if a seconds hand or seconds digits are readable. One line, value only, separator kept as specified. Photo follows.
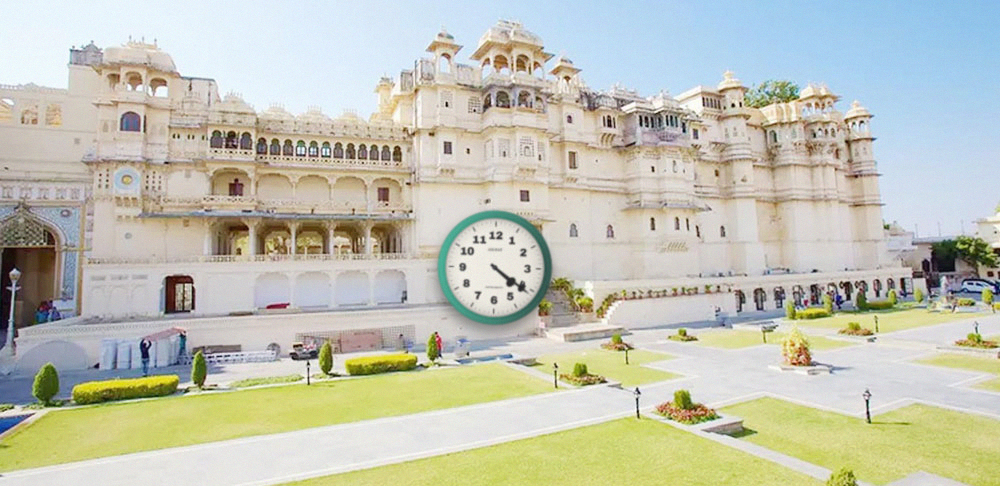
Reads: 4:21
